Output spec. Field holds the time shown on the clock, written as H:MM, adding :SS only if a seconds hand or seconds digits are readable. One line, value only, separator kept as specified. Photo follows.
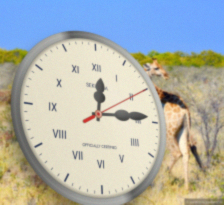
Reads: 12:14:10
